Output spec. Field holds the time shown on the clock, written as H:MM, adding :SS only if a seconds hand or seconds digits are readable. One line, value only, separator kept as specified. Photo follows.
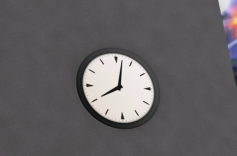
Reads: 8:02
